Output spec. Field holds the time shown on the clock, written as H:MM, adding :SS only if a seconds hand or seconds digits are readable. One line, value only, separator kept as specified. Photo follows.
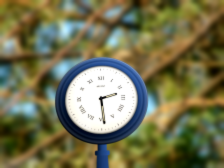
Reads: 2:29
